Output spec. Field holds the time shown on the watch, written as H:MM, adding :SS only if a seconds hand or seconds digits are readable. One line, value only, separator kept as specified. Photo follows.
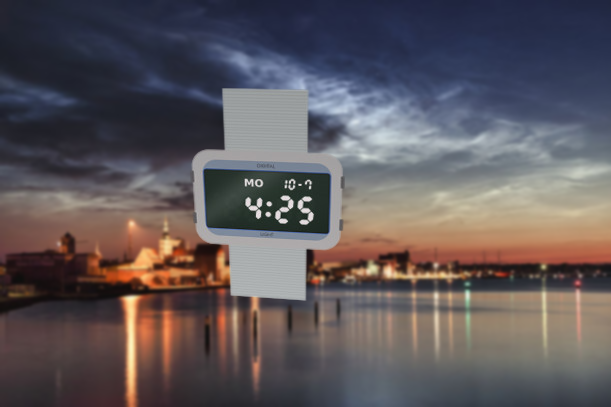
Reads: 4:25
